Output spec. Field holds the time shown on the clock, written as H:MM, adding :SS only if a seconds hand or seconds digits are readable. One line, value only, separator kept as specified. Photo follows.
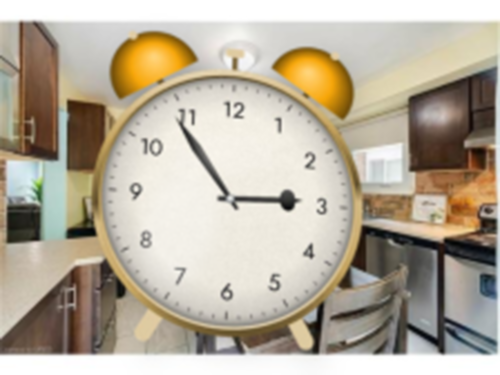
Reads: 2:54
